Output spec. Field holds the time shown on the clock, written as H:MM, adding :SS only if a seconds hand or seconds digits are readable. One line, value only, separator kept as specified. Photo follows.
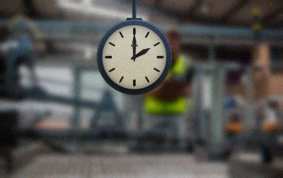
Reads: 2:00
